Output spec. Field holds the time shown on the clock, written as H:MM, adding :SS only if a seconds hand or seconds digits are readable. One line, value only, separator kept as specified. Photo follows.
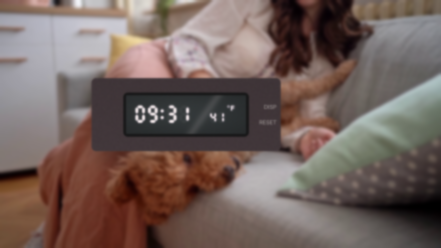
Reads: 9:31
